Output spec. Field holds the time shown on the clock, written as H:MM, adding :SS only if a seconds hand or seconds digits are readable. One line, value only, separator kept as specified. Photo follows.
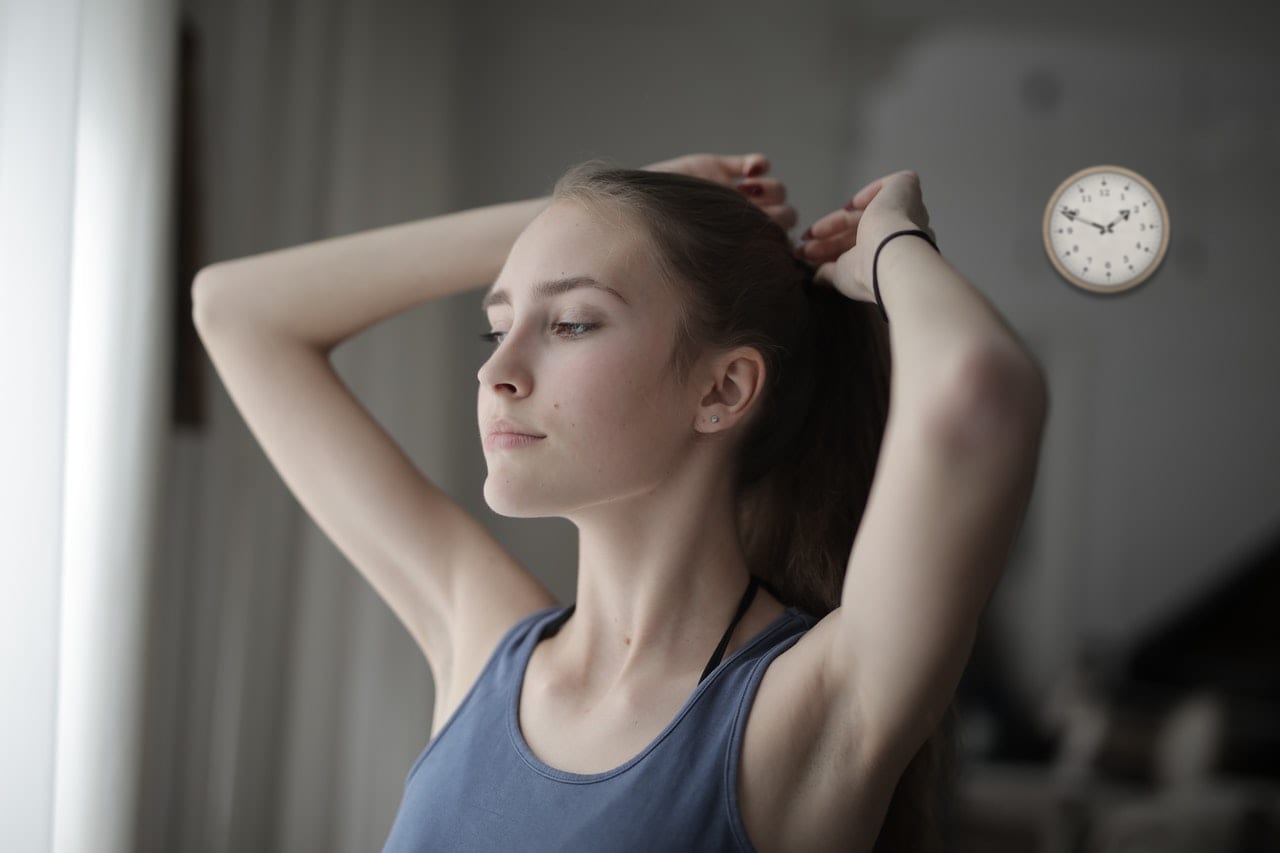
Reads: 1:49
